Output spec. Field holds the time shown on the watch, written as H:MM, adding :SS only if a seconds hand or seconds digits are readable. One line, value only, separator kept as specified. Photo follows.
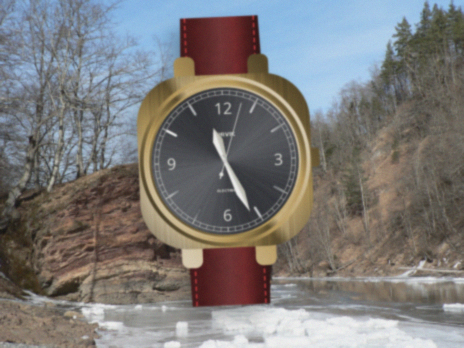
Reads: 11:26:03
